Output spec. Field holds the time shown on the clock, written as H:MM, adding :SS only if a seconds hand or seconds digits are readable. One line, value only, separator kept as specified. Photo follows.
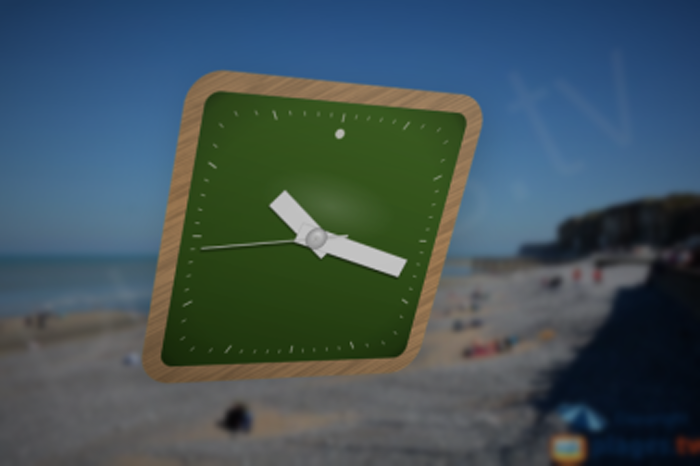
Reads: 10:17:44
